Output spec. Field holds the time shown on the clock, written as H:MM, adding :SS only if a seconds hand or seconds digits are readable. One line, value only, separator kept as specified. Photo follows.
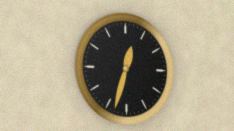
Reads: 12:33
